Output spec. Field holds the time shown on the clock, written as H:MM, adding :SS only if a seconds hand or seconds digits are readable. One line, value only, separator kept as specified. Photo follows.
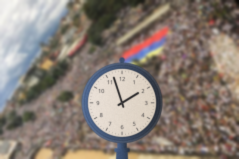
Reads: 1:57
